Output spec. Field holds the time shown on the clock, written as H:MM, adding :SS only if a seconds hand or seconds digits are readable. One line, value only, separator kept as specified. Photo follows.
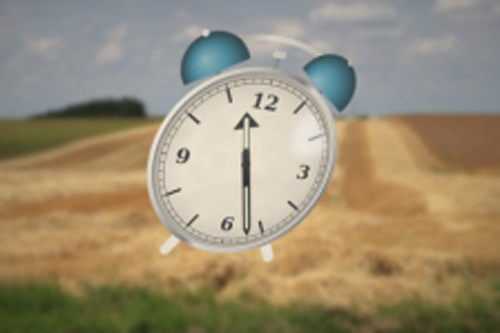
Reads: 11:27
